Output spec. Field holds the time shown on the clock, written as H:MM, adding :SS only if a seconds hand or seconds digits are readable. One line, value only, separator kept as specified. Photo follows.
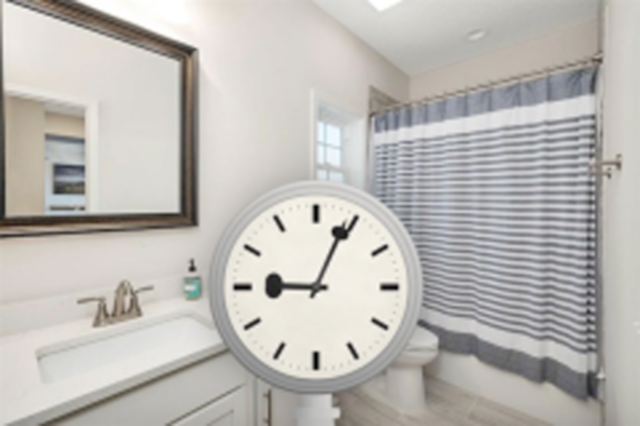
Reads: 9:04
